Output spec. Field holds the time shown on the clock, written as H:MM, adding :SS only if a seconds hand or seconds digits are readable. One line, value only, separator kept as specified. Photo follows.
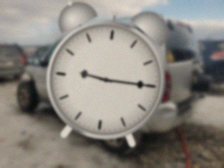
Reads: 9:15
